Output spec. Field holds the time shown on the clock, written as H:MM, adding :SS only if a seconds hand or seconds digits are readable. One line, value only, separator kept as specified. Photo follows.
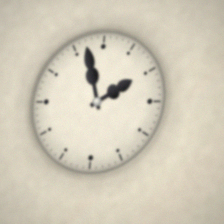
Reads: 1:57
